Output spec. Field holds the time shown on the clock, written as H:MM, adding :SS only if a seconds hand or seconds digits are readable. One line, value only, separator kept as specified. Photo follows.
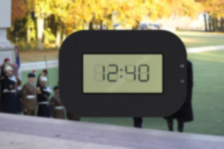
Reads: 12:40
